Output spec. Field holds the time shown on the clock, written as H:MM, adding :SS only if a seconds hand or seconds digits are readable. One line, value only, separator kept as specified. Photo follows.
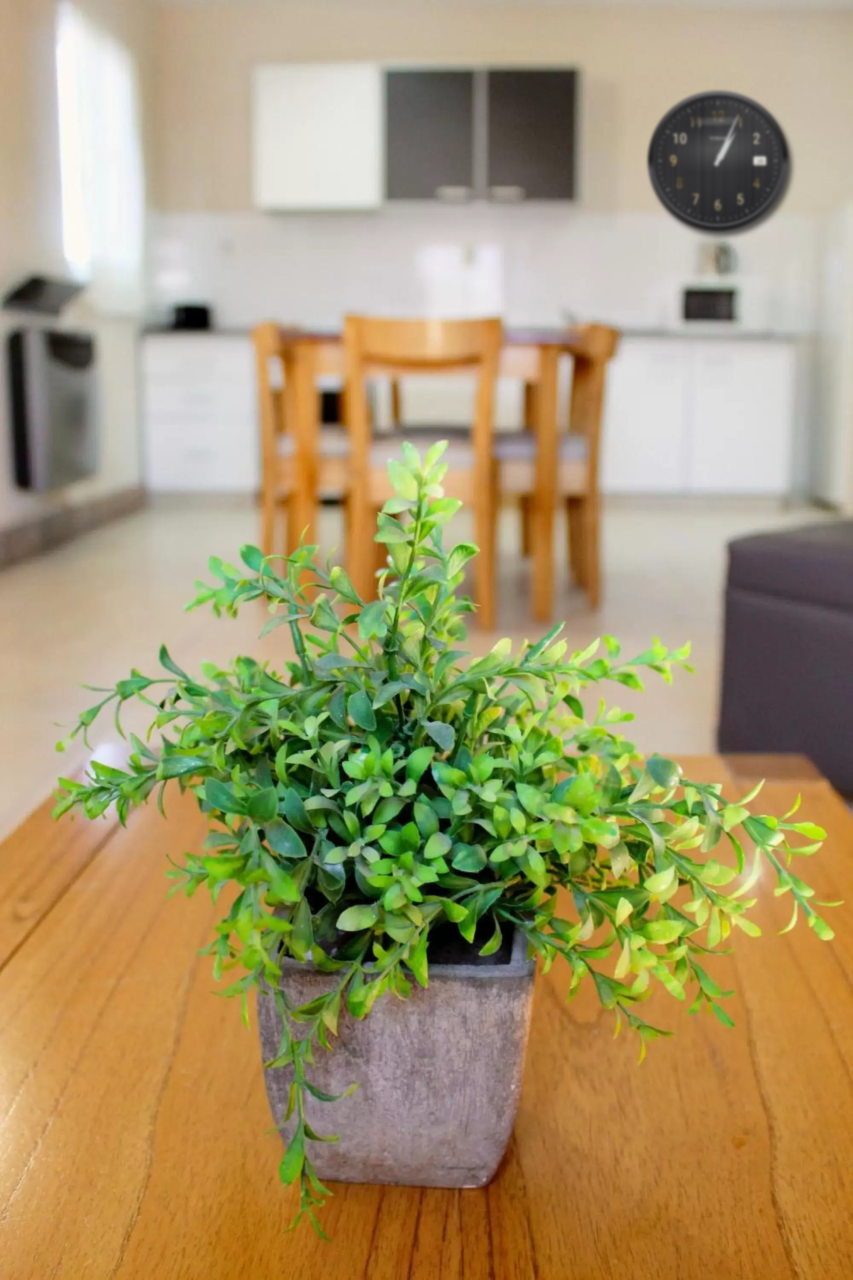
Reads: 1:04
